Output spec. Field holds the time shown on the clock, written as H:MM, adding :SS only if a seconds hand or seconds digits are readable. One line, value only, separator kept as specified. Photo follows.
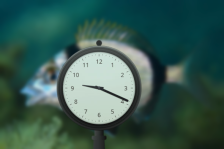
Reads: 9:19
